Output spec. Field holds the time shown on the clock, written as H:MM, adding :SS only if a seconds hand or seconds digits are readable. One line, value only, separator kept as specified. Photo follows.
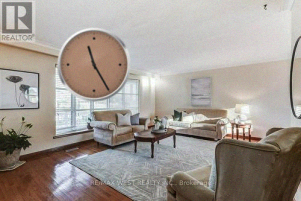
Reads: 11:25
